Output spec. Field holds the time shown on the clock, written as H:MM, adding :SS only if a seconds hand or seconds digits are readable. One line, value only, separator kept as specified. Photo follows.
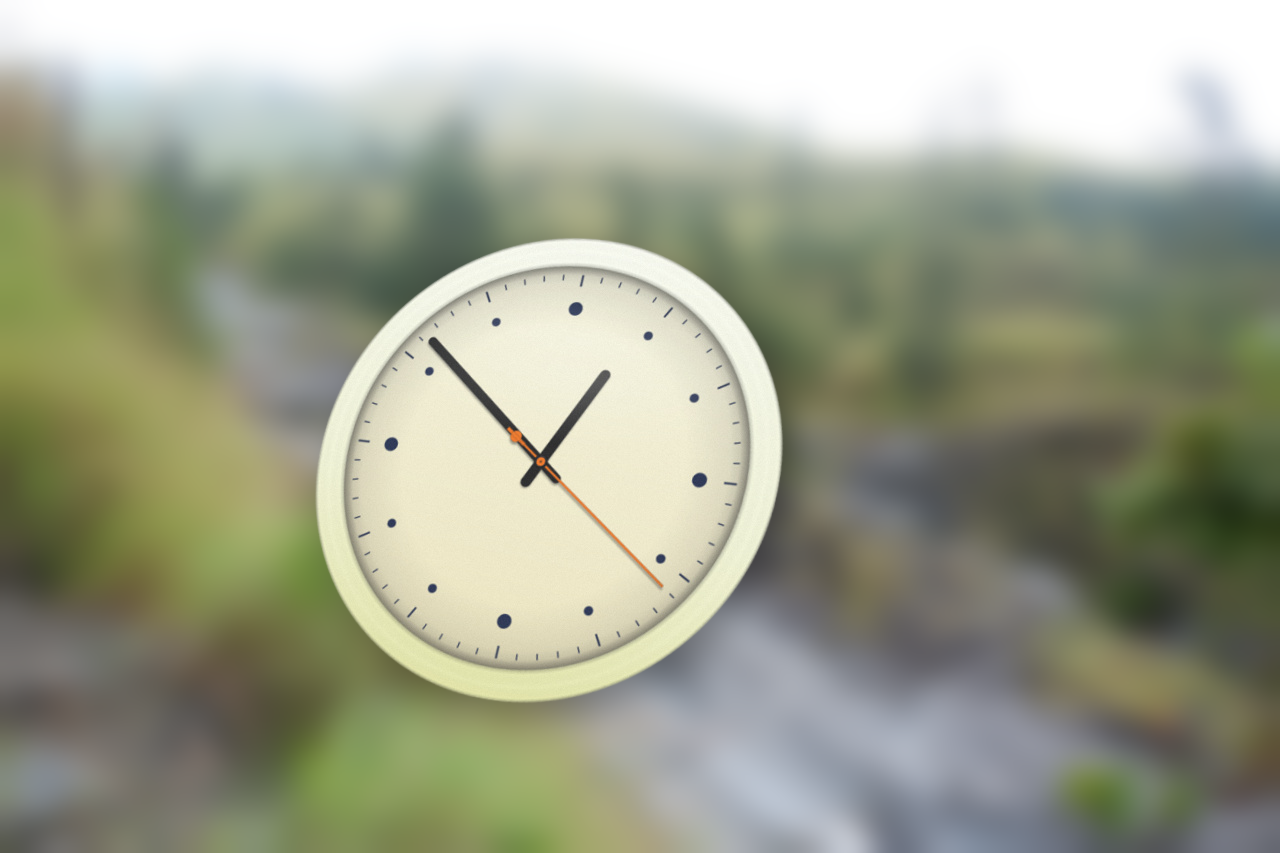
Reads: 12:51:21
